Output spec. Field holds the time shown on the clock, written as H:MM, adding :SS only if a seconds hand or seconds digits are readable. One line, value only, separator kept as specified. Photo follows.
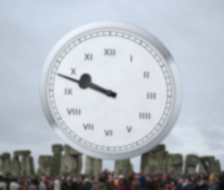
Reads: 9:48
